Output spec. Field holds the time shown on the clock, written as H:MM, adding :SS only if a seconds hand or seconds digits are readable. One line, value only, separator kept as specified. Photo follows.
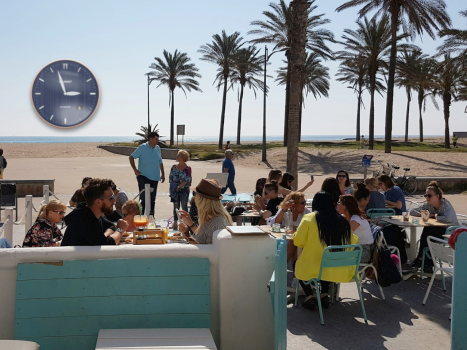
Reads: 2:57
